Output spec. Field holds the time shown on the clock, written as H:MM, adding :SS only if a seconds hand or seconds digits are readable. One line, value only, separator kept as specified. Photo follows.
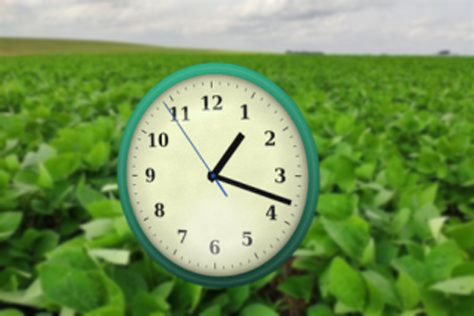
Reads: 1:17:54
